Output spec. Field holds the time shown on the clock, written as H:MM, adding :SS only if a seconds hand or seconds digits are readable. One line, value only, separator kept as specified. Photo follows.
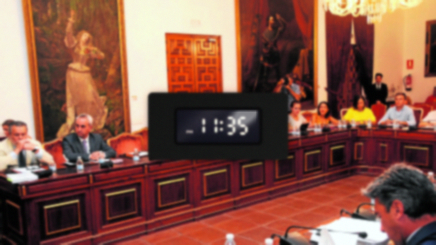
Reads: 11:35
